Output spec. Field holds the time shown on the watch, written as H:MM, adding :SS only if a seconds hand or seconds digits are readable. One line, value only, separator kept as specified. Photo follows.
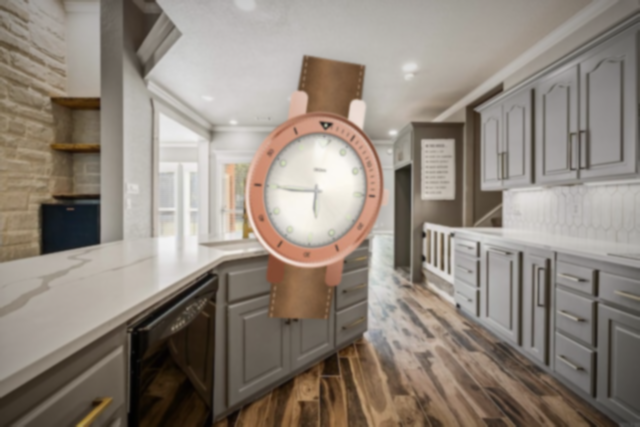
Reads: 5:45
